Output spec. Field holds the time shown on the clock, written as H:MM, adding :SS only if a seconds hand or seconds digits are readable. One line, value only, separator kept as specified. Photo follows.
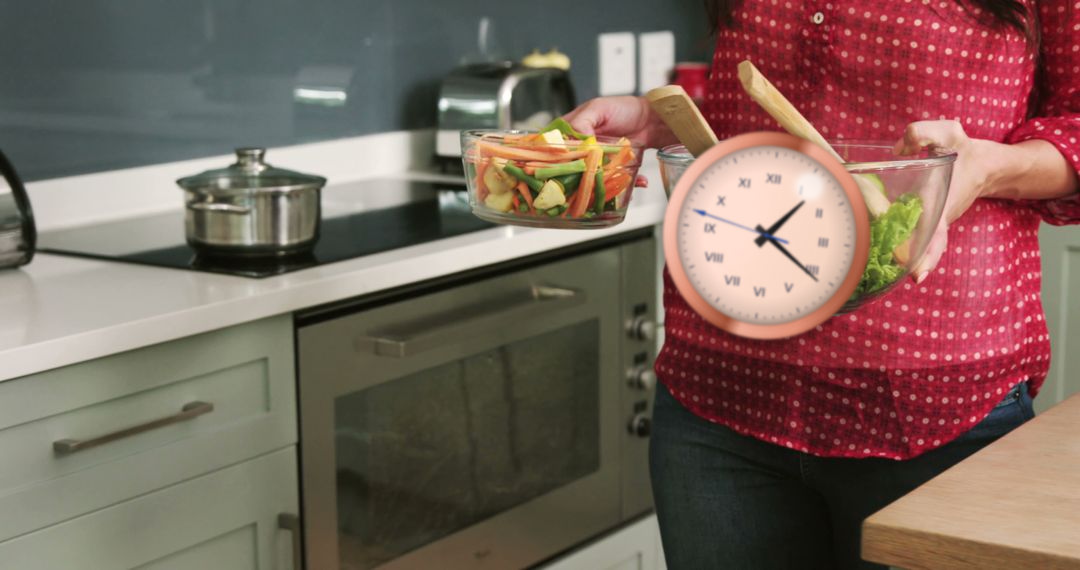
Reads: 1:20:47
